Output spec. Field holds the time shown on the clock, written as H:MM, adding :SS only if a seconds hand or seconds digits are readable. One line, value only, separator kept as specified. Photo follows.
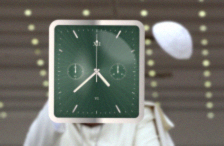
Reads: 4:38
